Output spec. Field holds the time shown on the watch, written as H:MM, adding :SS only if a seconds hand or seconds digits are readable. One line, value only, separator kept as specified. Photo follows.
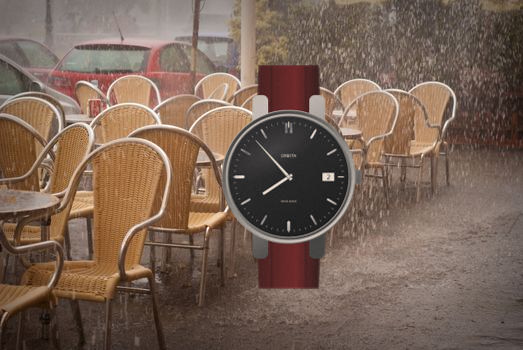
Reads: 7:53
